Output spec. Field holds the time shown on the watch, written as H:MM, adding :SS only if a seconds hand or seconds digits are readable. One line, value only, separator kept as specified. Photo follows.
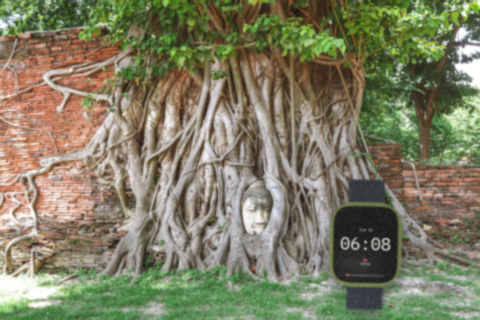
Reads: 6:08
